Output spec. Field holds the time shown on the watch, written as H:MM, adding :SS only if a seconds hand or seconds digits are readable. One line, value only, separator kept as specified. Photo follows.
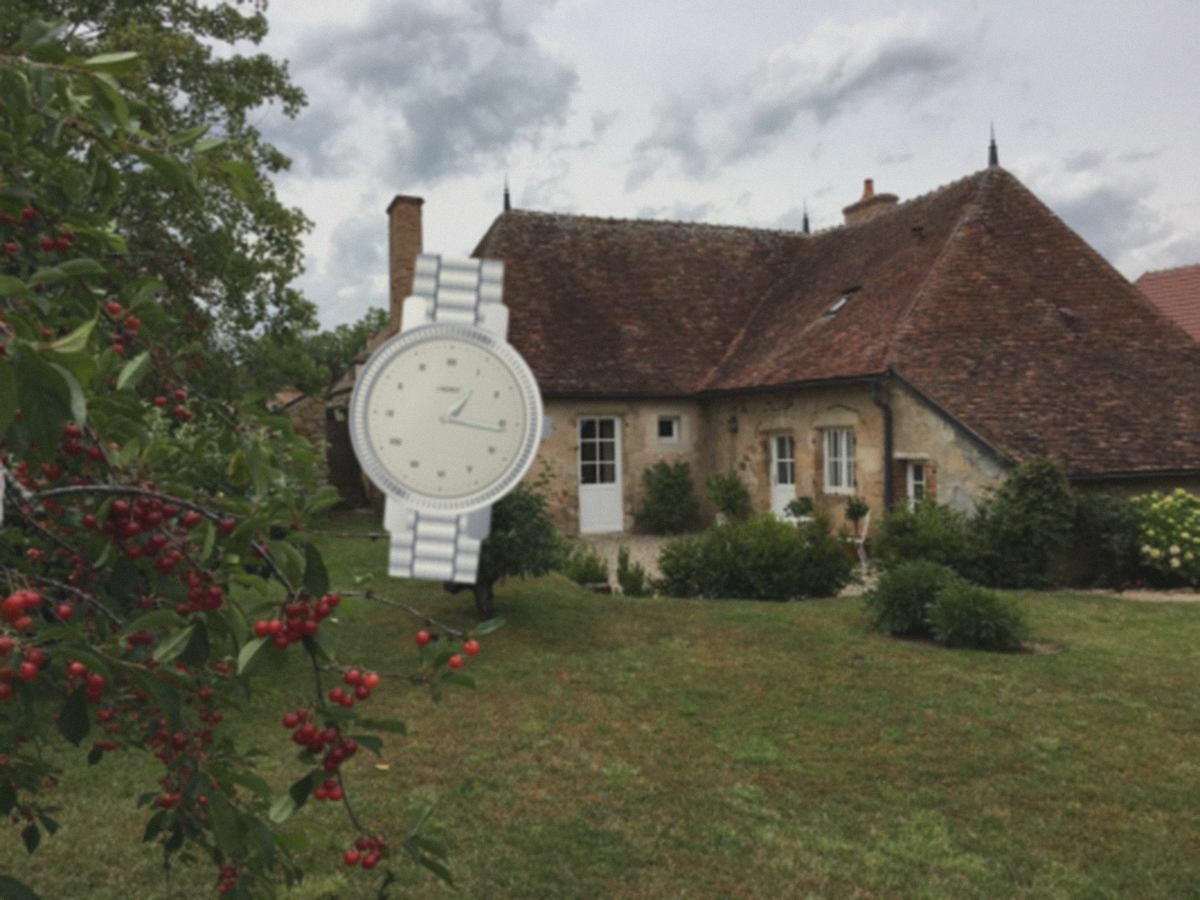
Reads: 1:16
